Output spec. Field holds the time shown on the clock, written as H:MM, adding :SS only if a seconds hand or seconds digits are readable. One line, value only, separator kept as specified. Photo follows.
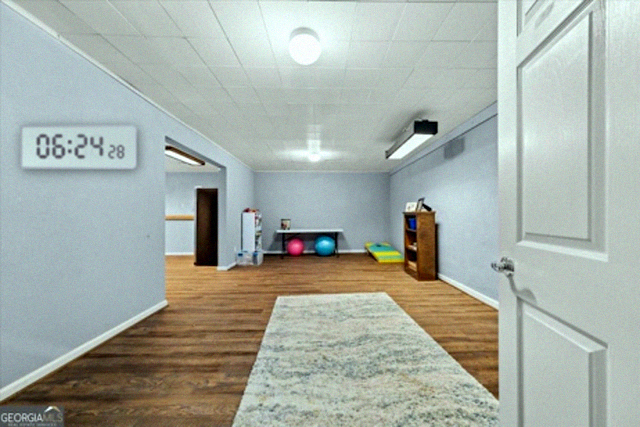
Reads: 6:24:28
